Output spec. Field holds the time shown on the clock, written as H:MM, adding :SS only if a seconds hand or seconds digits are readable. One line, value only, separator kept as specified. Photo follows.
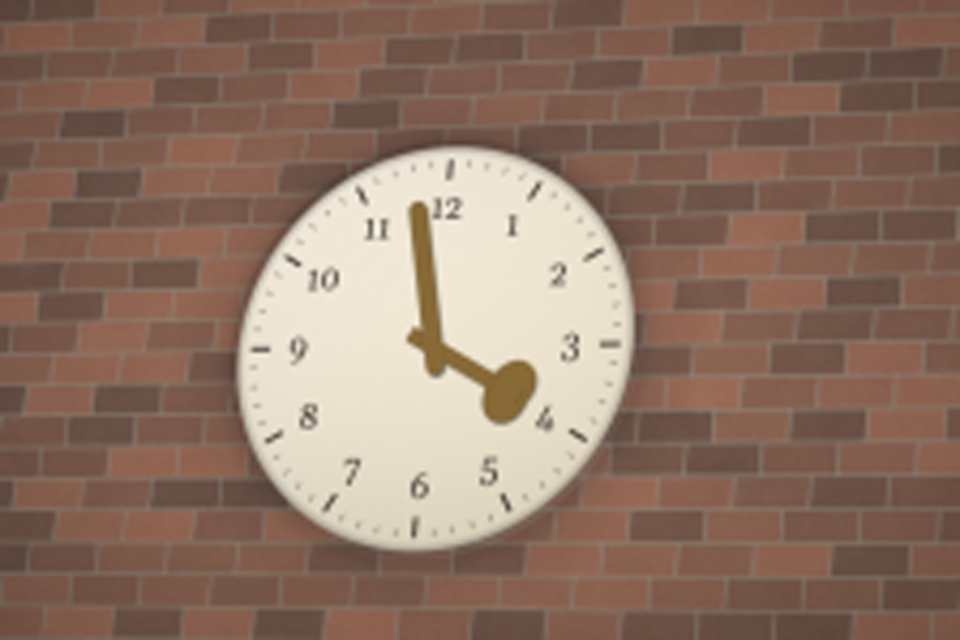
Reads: 3:58
